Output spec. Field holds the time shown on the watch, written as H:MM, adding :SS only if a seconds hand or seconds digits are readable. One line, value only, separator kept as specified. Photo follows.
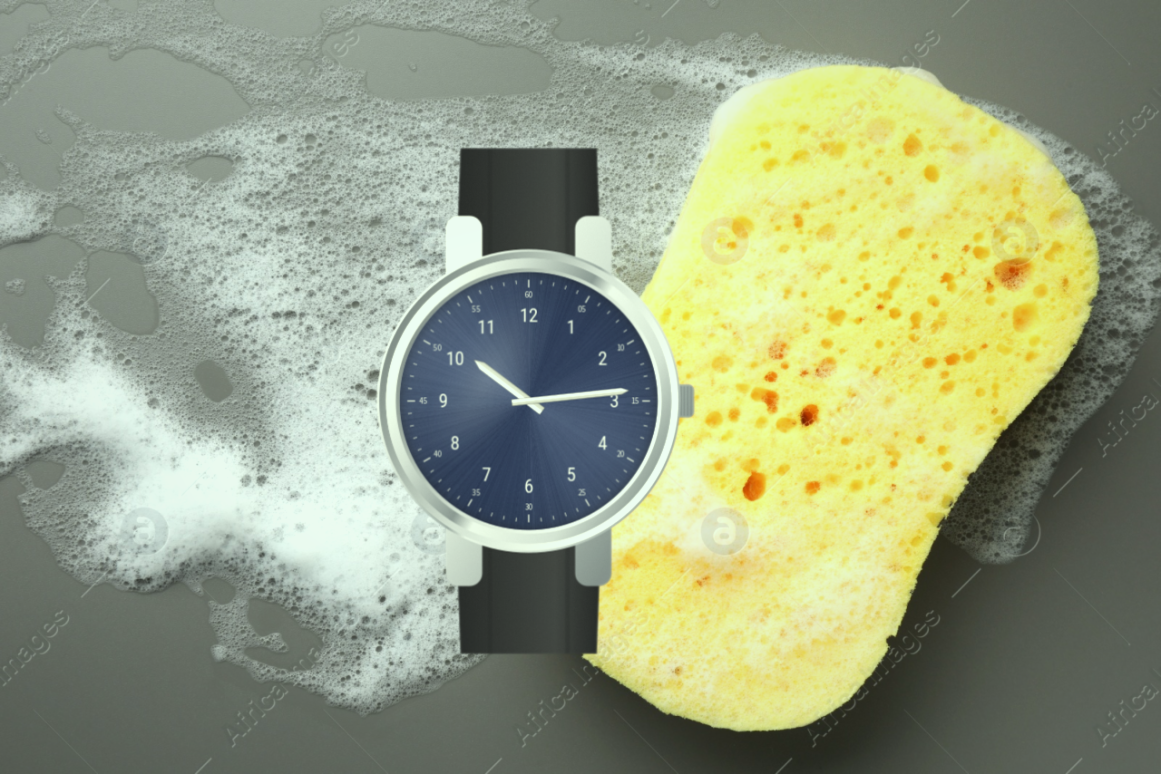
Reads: 10:14
